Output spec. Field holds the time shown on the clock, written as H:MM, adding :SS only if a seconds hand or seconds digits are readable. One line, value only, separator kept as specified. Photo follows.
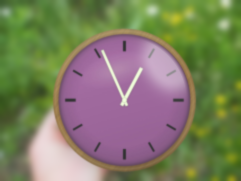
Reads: 12:56
